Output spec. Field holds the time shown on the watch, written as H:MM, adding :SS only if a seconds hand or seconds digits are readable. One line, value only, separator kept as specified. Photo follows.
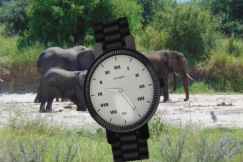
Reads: 9:25
